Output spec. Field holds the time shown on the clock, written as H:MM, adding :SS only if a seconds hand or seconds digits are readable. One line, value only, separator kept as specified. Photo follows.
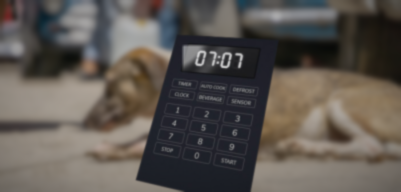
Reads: 7:07
